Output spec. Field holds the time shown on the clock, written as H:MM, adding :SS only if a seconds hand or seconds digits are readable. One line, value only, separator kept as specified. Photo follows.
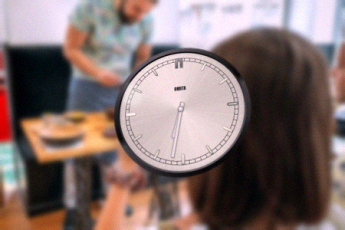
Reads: 6:32
